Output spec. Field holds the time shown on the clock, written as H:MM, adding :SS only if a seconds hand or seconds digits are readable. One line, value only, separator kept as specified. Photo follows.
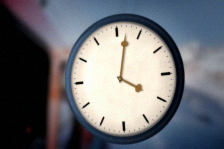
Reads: 4:02
